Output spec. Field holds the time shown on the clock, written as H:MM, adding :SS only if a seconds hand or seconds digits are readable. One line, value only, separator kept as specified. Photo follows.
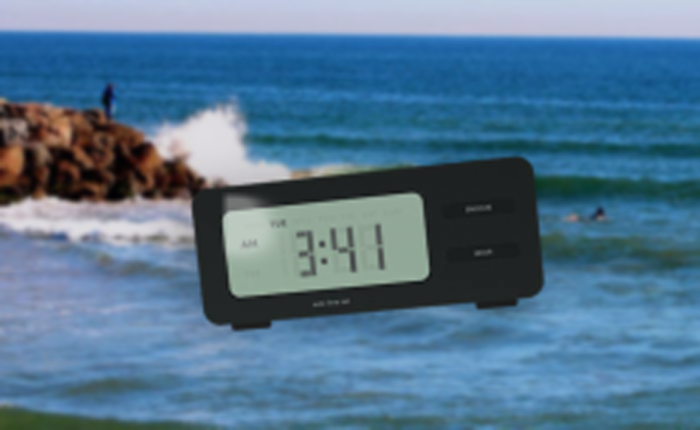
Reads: 3:41
